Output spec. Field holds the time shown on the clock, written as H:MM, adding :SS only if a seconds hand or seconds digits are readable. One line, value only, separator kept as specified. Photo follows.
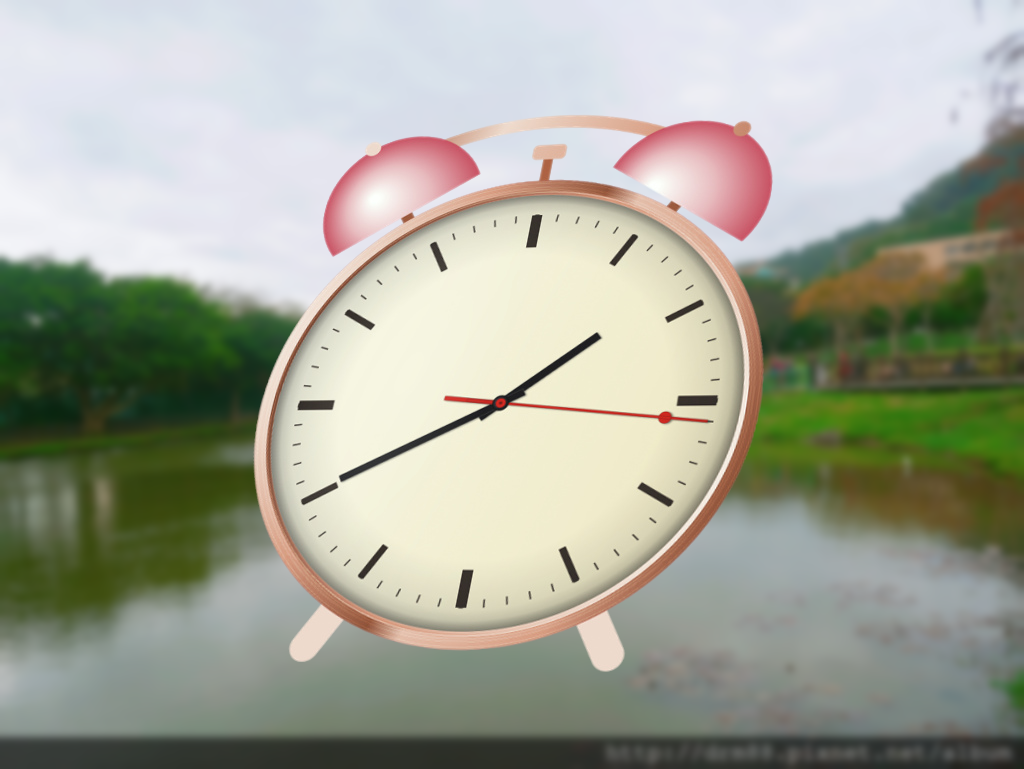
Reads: 1:40:16
